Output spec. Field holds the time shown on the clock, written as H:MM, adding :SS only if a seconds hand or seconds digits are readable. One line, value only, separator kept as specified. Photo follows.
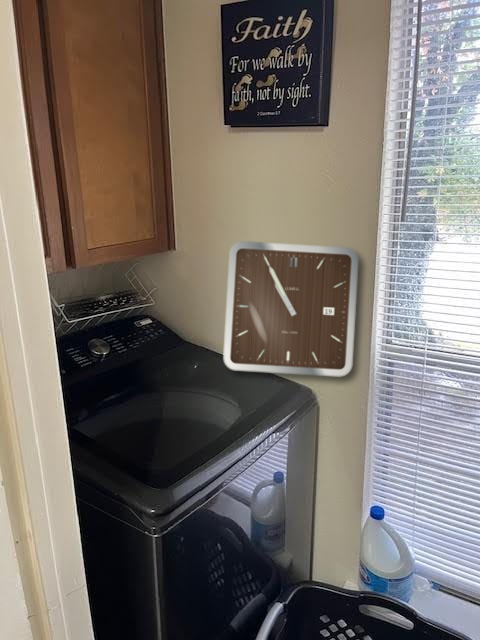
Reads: 10:55
